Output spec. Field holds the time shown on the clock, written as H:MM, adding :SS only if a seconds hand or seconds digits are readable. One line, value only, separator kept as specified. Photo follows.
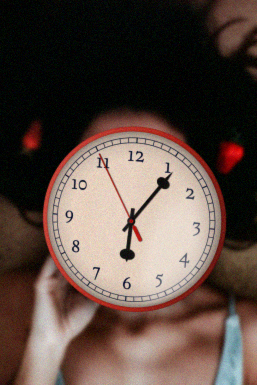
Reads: 6:05:55
